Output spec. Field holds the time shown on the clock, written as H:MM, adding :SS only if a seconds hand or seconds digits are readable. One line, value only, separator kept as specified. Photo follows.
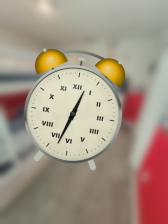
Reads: 12:33
